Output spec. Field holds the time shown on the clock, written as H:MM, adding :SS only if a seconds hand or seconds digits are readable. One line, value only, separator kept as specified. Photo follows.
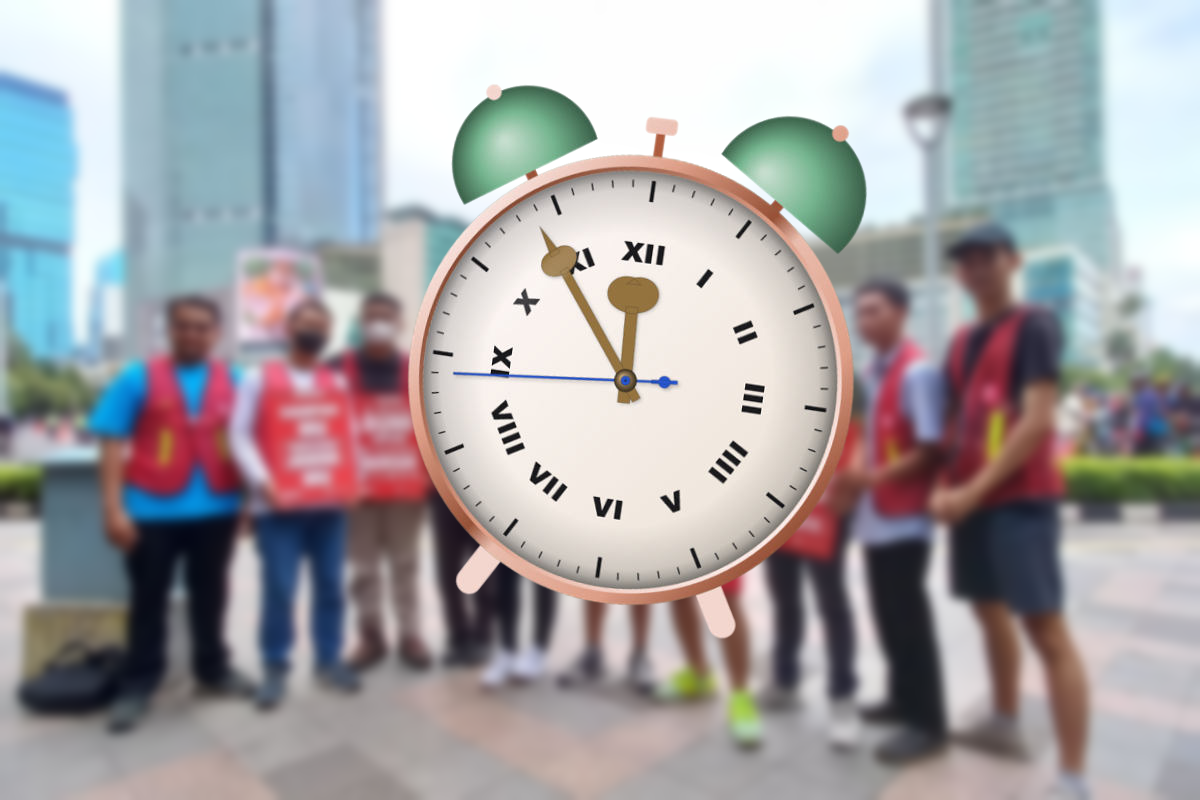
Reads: 11:53:44
